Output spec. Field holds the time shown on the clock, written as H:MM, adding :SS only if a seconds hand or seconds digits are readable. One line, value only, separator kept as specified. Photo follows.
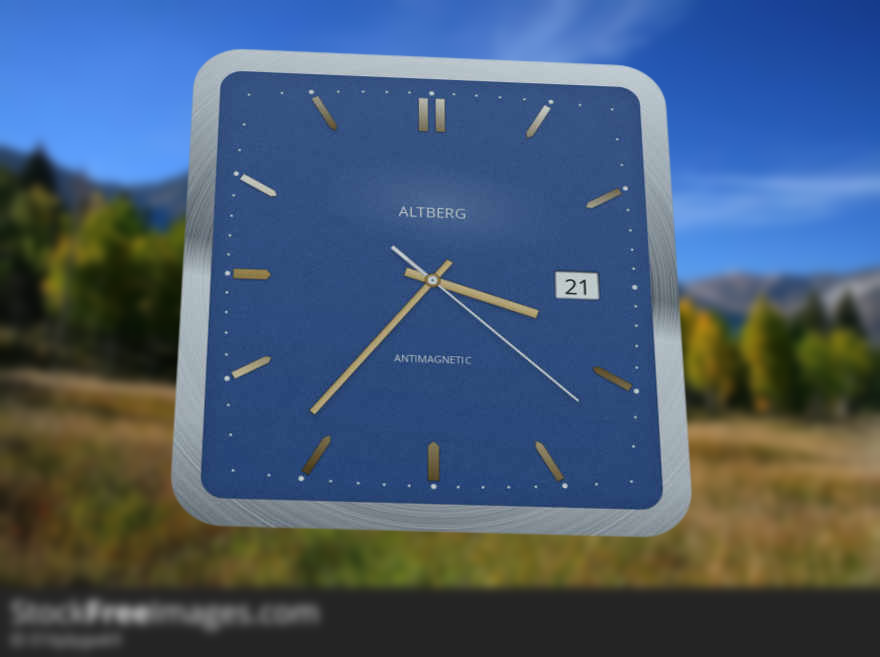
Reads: 3:36:22
